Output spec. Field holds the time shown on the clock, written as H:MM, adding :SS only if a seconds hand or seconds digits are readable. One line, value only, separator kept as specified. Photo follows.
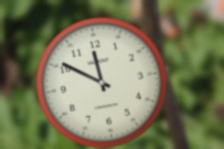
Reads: 11:51
